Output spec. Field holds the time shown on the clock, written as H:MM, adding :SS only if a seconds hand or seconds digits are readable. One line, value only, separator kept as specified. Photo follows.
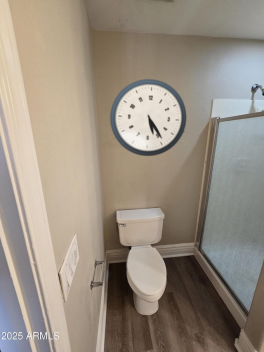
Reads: 5:24
